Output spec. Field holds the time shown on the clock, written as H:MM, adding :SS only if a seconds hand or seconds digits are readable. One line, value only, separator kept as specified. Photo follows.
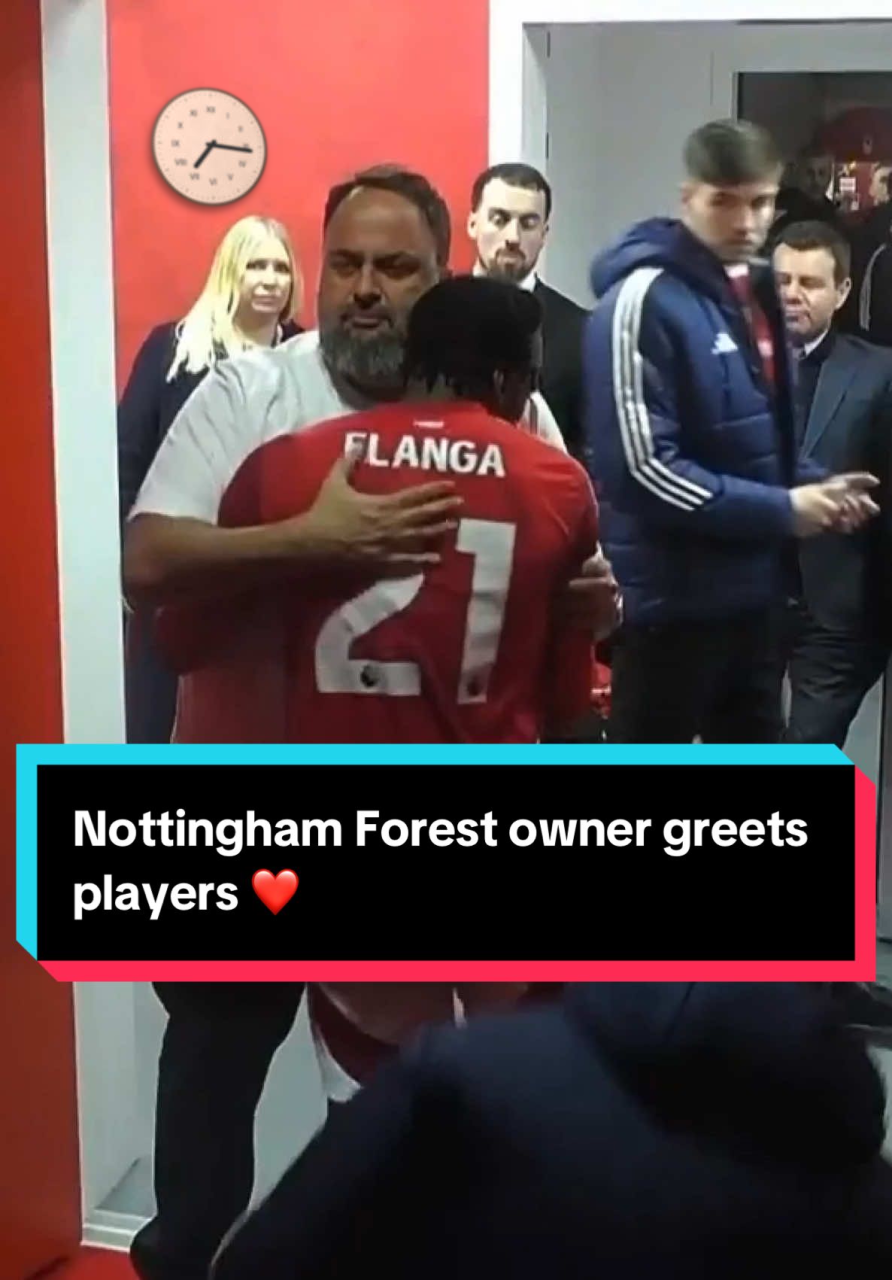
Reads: 7:16
